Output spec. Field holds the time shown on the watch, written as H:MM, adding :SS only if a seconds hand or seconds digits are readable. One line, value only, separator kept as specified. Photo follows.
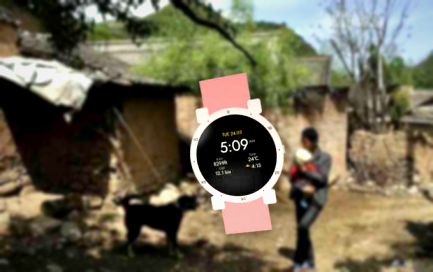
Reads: 5:09
